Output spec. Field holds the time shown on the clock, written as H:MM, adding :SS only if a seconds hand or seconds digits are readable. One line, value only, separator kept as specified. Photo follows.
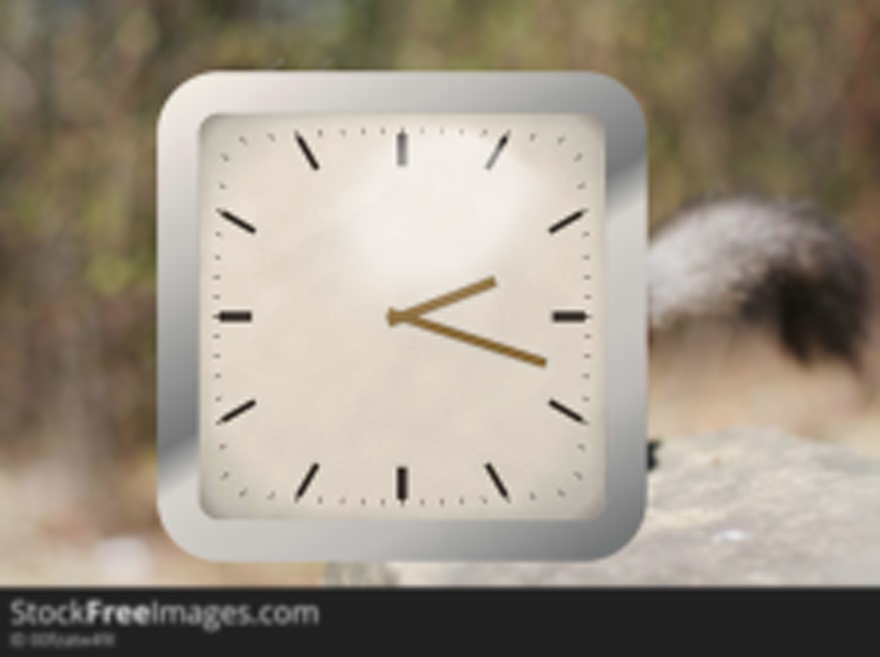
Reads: 2:18
